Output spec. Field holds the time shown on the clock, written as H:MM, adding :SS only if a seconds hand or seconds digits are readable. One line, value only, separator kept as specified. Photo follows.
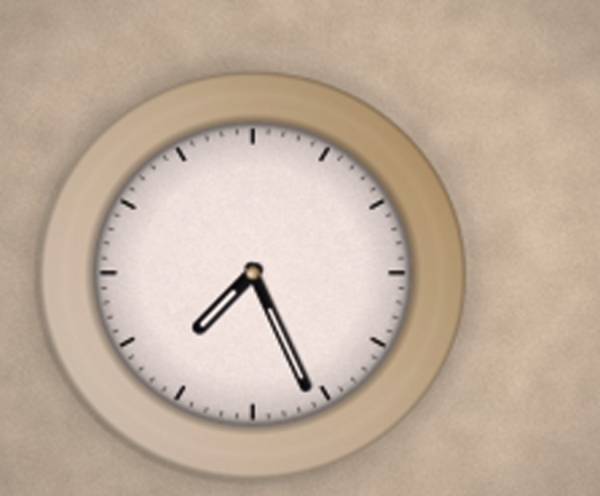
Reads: 7:26
